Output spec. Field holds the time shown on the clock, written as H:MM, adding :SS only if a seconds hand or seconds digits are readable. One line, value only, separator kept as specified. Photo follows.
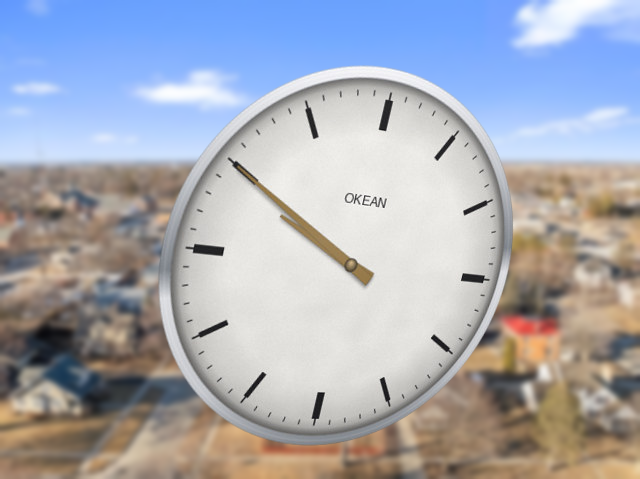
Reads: 9:50
